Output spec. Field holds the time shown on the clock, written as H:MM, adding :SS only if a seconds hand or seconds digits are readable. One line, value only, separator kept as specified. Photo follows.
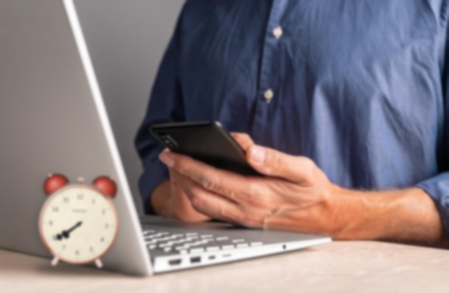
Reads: 7:39
